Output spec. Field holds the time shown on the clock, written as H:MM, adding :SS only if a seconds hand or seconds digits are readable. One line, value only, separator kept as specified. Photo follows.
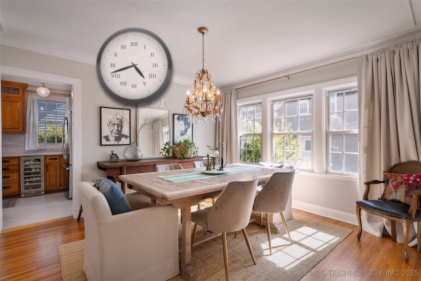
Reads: 4:42
